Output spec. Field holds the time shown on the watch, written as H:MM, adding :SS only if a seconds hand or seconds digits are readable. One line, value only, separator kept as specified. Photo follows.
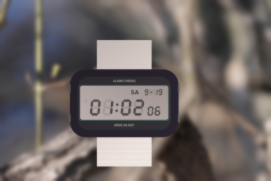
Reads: 1:02:06
